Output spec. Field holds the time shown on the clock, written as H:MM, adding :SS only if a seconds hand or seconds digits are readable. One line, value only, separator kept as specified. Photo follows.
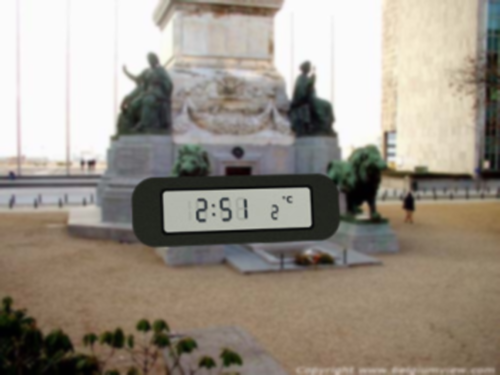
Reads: 2:51
